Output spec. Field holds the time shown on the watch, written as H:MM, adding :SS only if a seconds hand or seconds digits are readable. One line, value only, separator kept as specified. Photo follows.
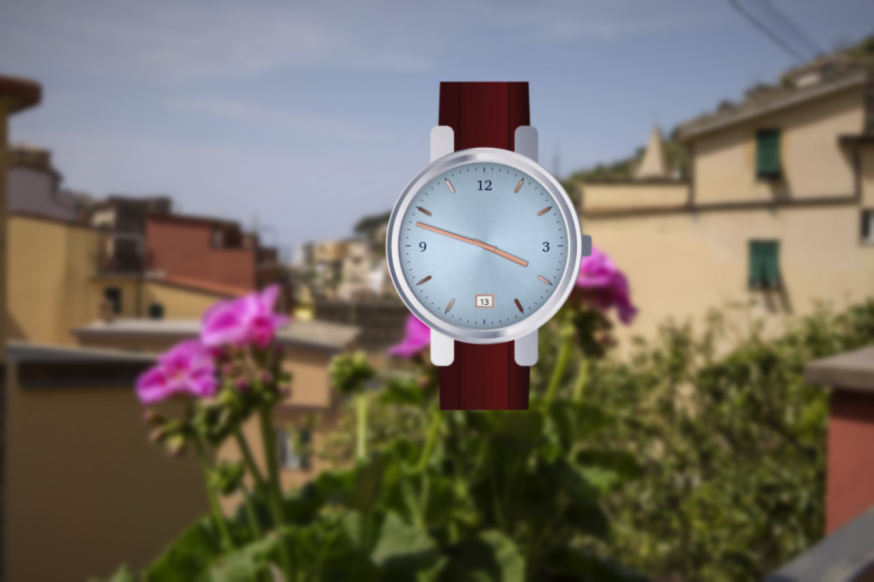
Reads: 3:48
